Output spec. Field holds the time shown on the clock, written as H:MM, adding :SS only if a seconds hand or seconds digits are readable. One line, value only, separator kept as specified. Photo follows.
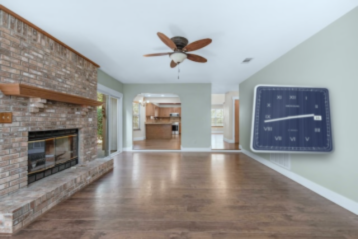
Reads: 2:43
